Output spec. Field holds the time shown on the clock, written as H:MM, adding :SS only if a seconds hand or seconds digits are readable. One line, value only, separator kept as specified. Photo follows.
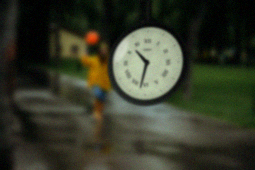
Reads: 10:32
